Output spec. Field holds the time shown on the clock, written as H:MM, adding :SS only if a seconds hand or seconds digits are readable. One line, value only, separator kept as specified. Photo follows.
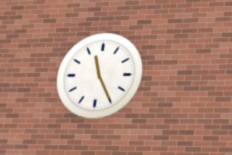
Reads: 11:25
